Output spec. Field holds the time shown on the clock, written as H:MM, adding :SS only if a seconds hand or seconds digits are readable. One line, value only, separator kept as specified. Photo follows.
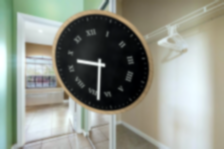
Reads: 9:33
